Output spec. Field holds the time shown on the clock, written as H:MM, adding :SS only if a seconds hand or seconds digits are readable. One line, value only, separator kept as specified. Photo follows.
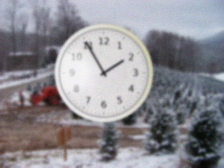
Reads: 1:55
